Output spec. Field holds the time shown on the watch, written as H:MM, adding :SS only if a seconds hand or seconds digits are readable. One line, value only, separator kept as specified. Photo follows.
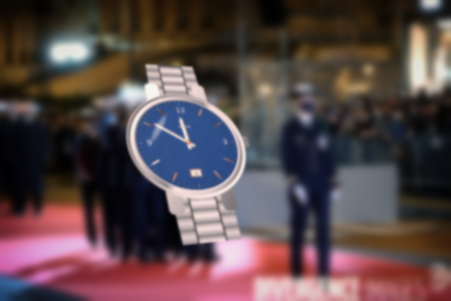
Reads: 11:51
